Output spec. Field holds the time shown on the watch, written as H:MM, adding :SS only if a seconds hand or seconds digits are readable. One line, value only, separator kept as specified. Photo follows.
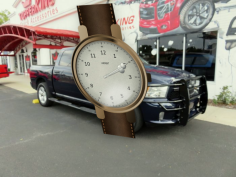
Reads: 2:10
